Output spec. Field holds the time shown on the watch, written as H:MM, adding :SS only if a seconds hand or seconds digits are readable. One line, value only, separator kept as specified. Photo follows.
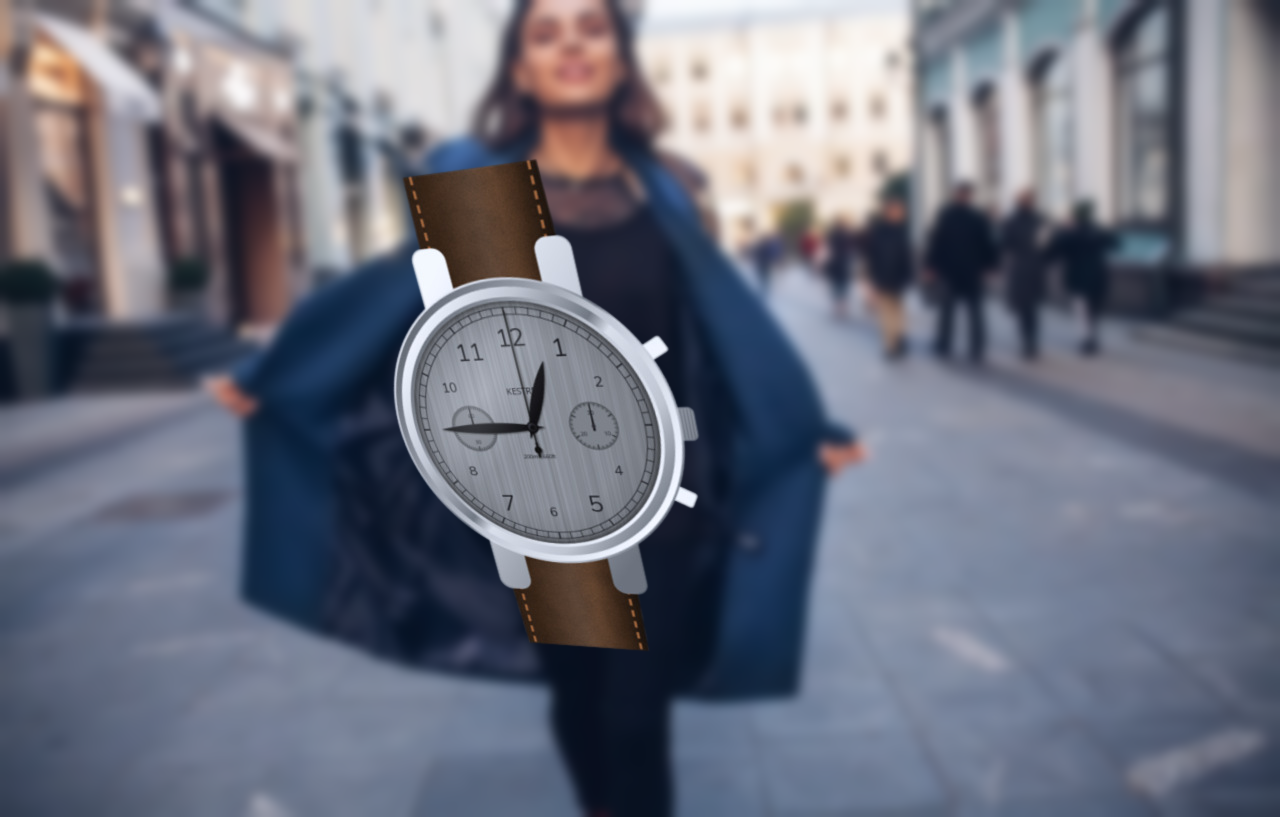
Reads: 12:45
